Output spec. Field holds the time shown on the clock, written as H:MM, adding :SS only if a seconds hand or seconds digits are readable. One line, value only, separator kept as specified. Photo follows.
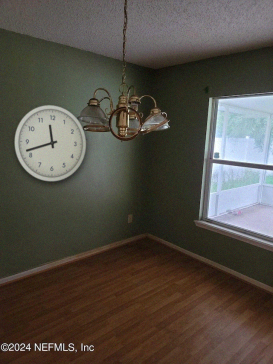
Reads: 11:42
